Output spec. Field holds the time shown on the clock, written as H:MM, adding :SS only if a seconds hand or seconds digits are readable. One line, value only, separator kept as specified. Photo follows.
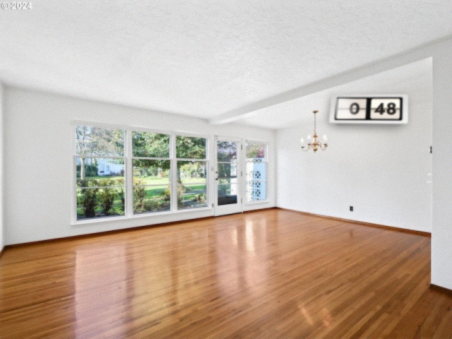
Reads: 0:48
